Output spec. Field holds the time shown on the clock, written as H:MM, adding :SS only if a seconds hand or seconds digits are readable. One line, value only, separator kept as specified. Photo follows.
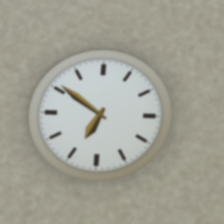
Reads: 6:51
